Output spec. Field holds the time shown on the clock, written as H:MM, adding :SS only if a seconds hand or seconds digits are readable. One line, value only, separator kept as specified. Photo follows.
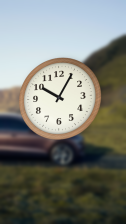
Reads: 10:05
